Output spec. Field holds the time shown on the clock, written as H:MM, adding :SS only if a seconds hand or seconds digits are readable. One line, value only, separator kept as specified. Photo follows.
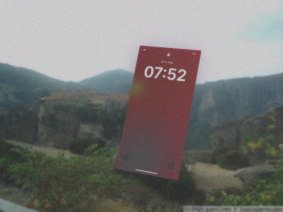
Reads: 7:52
